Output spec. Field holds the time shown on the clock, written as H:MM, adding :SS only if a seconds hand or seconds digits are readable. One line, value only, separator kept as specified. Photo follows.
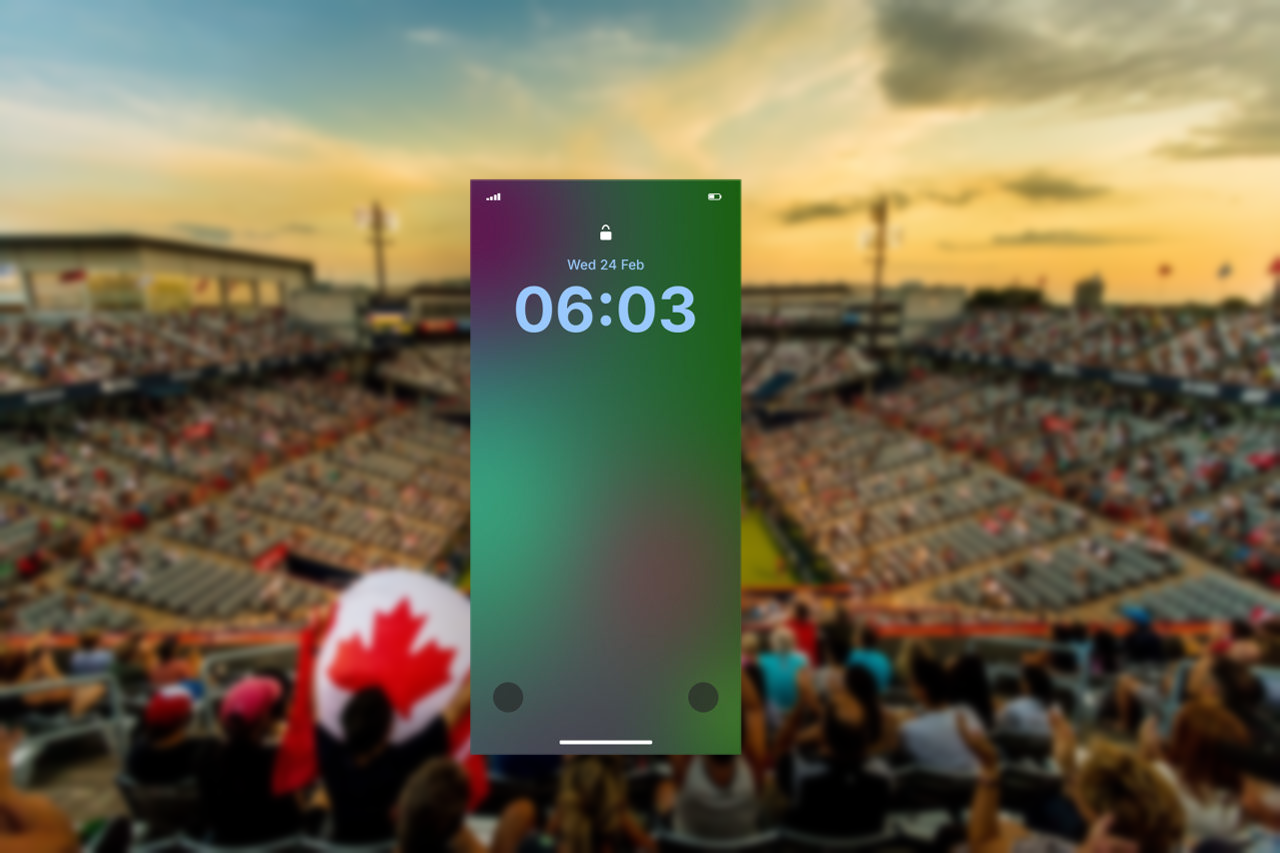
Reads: 6:03
